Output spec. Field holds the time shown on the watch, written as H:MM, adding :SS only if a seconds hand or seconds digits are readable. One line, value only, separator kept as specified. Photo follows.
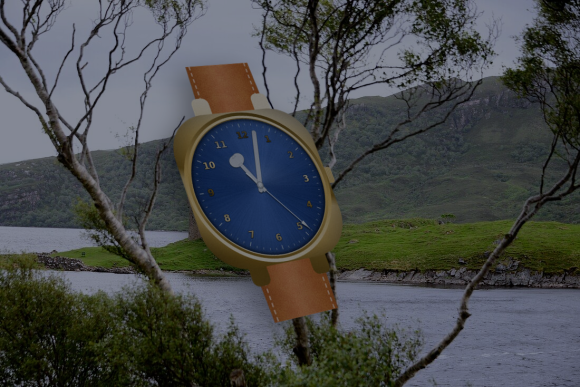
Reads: 11:02:24
